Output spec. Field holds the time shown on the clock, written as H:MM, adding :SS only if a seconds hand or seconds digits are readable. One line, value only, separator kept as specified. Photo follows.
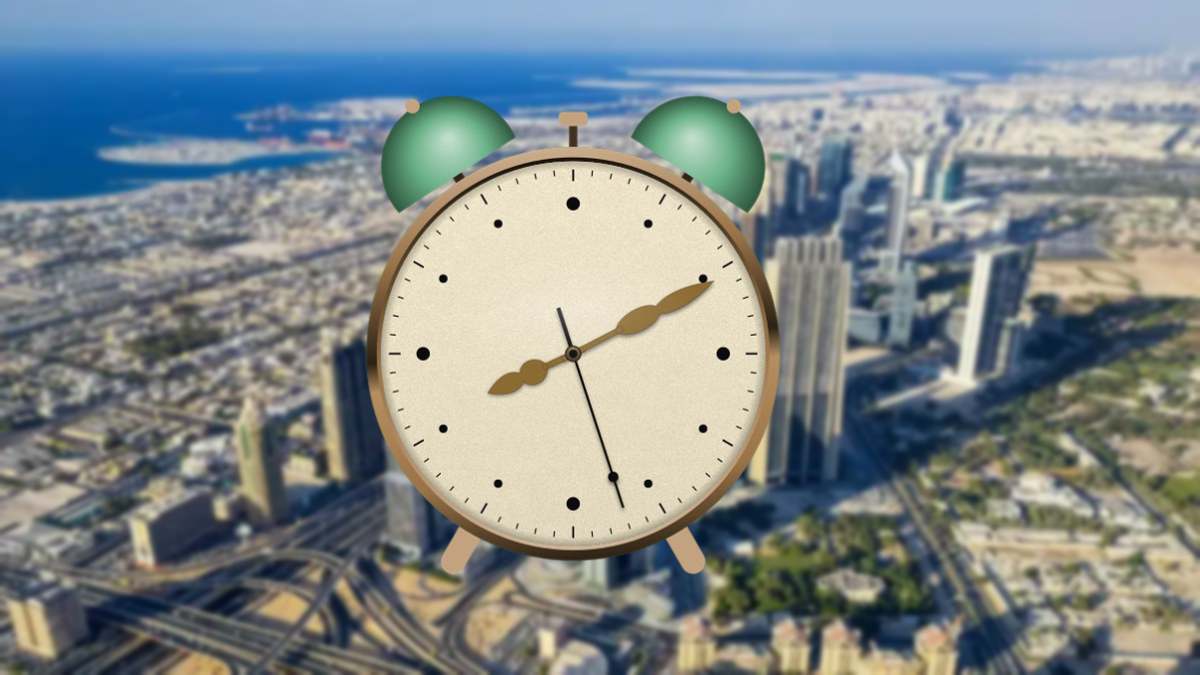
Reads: 8:10:27
